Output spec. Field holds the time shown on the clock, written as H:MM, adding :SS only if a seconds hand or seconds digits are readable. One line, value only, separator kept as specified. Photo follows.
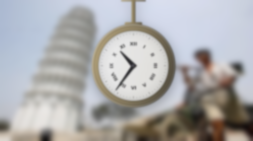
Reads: 10:36
